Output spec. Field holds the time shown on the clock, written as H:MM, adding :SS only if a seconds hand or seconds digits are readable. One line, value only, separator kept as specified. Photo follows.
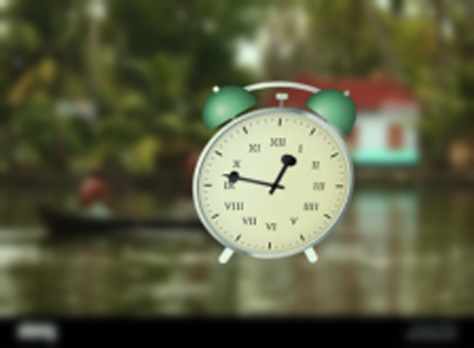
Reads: 12:47
